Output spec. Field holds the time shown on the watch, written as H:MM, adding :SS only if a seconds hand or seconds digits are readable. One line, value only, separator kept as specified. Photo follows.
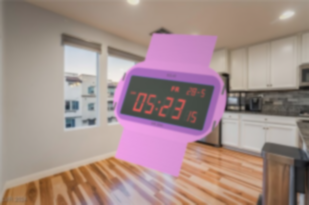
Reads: 5:23
